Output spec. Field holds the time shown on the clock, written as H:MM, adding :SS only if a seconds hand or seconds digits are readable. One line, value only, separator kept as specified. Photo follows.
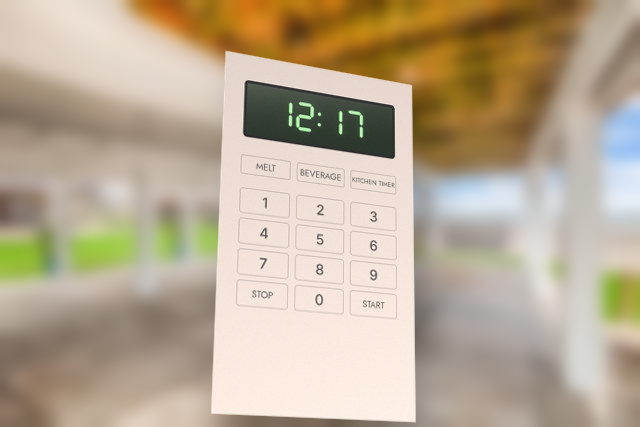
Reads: 12:17
